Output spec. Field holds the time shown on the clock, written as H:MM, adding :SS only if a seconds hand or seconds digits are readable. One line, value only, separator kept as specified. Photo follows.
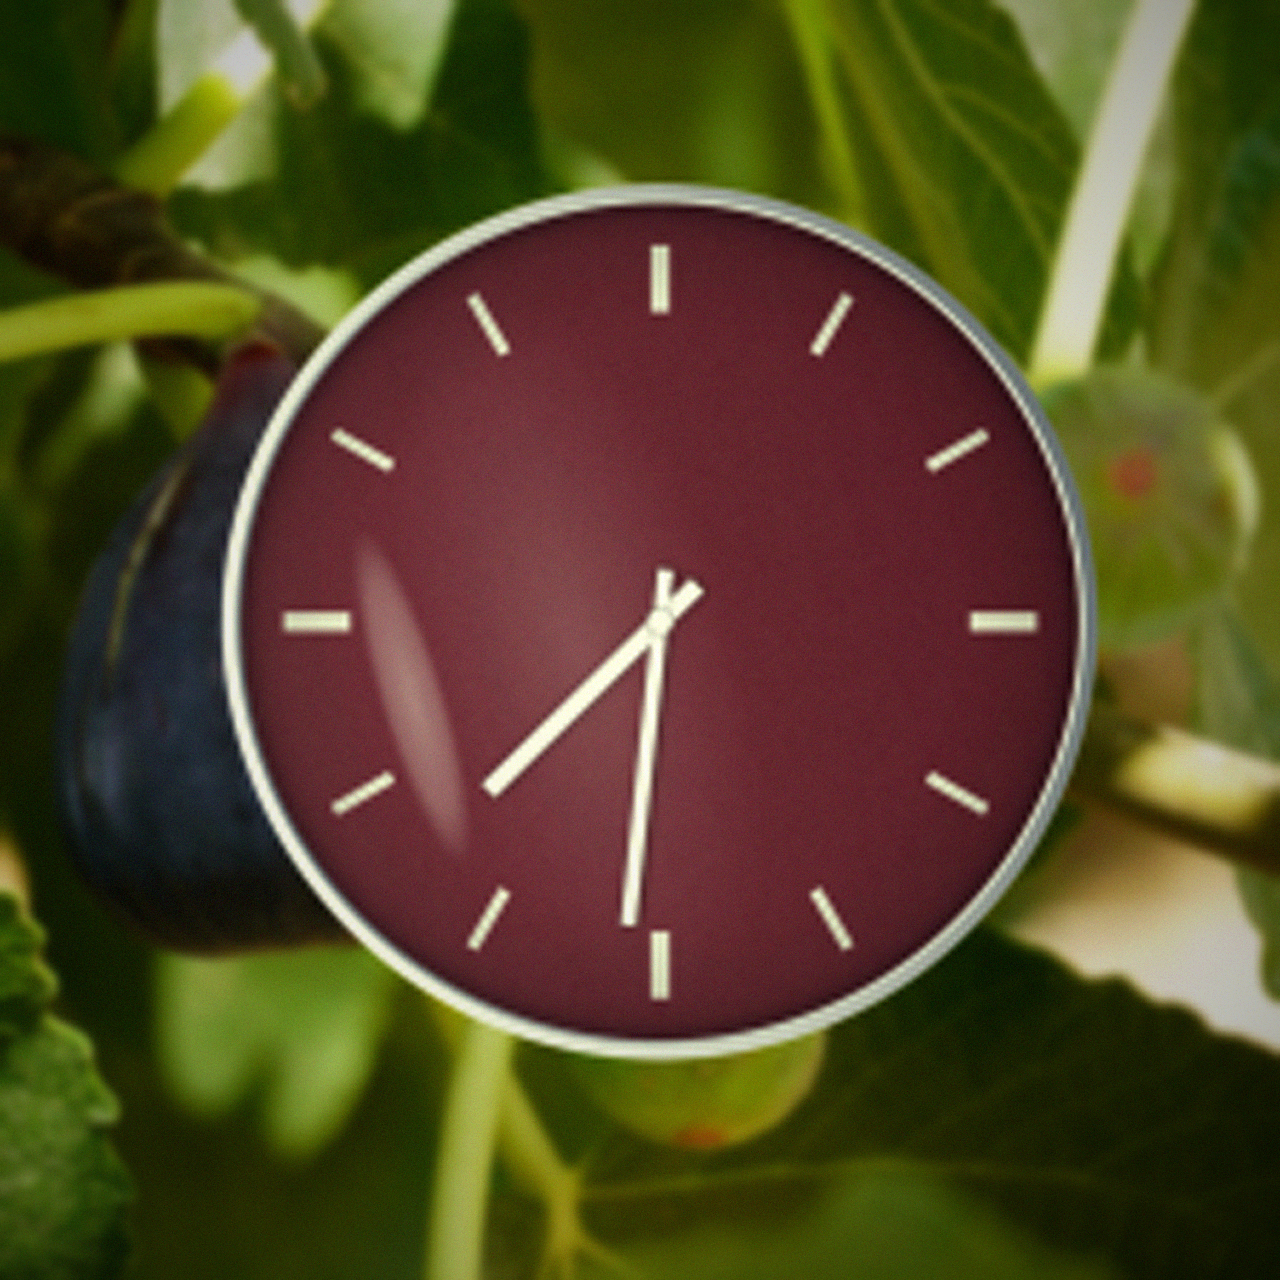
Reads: 7:31
